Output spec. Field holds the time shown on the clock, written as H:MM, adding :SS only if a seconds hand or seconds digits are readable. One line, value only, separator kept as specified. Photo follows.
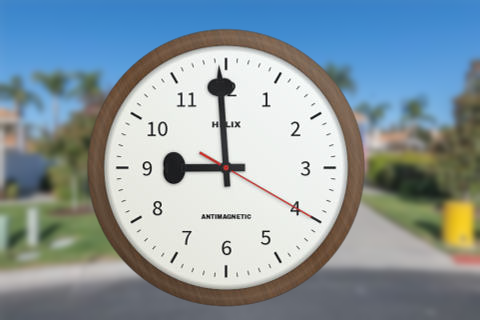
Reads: 8:59:20
